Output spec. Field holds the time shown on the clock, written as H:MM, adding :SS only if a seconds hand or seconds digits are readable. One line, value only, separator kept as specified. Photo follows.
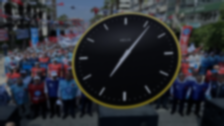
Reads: 7:06
